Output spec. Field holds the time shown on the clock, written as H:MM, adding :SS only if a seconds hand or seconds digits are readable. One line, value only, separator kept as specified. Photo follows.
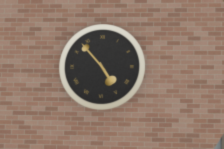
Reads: 4:53
